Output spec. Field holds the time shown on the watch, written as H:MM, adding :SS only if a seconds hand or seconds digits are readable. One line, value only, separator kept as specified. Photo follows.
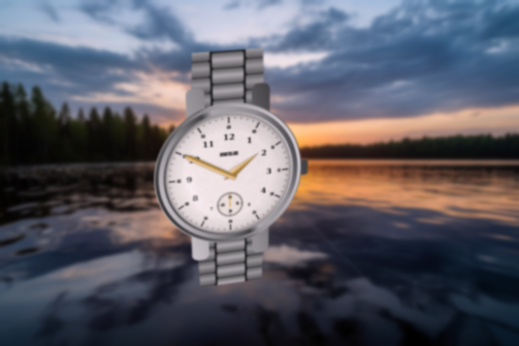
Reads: 1:50
